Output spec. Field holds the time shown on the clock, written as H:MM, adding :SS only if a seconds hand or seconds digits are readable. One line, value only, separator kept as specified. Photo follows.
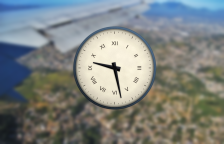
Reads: 9:28
